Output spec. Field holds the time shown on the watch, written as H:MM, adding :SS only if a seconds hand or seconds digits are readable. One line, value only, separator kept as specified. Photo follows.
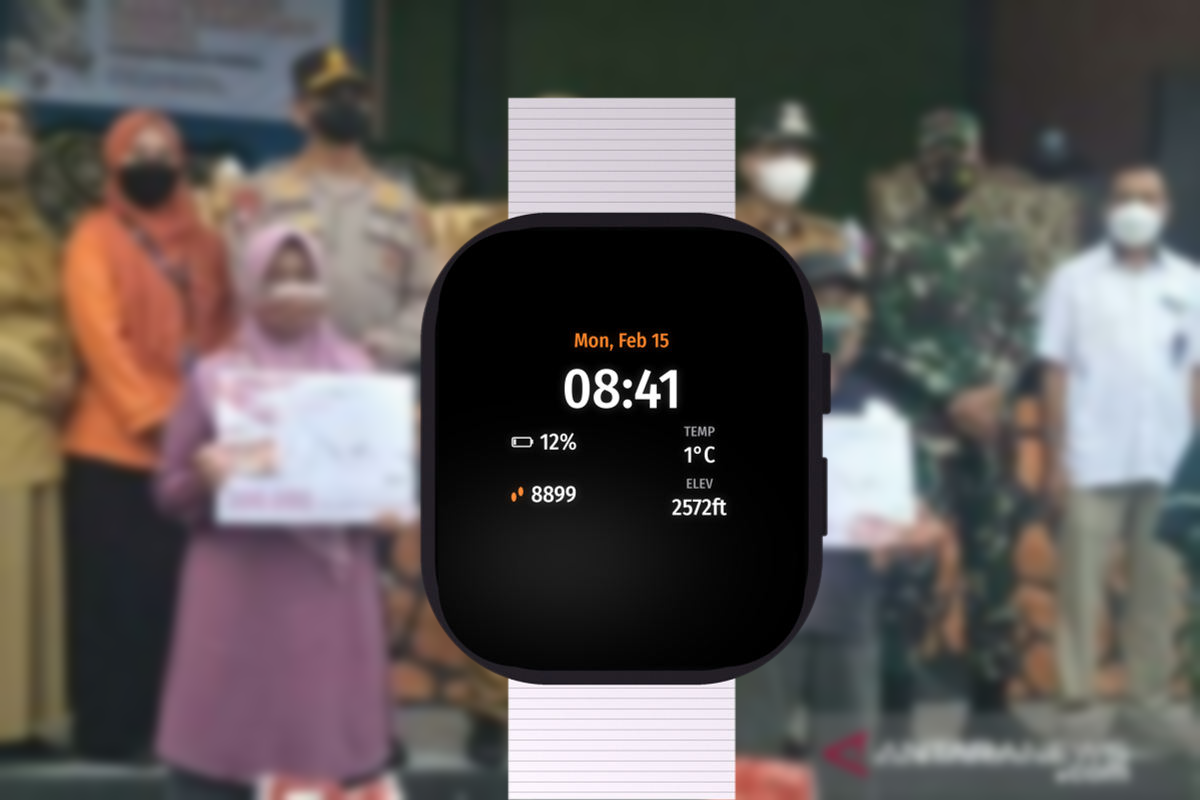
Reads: 8:41
